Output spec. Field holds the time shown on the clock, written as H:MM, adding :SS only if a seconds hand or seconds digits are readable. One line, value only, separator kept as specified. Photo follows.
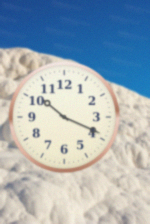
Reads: 10:19
